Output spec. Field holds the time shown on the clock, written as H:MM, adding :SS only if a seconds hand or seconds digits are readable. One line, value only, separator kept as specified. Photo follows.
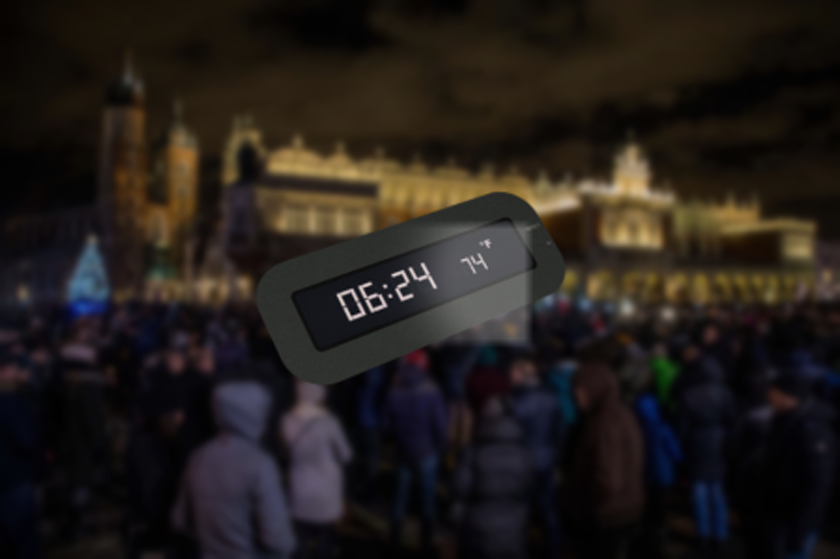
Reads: 6:24
